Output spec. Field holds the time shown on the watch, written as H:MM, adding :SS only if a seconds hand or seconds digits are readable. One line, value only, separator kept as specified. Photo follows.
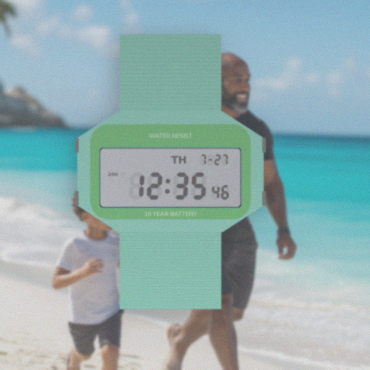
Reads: 12:35:46
